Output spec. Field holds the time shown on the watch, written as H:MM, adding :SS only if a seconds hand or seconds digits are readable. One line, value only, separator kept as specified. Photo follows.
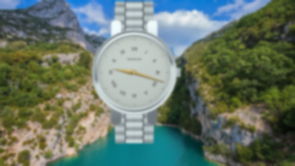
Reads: 9:18
